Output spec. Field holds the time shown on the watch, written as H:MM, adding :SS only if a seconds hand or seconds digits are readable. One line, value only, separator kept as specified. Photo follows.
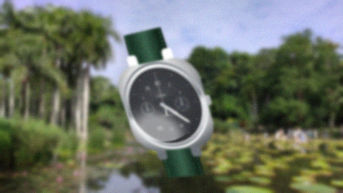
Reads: 4:22
